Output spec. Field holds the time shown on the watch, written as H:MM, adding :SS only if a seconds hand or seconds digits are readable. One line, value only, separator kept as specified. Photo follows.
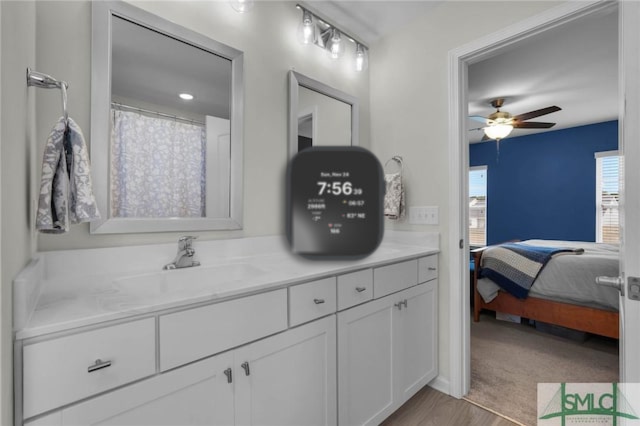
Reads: 7:56
